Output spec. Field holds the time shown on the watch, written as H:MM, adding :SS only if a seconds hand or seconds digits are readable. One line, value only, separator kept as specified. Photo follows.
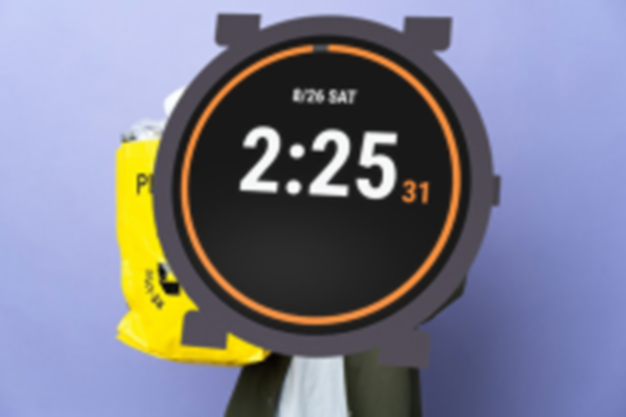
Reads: 2:25:31
